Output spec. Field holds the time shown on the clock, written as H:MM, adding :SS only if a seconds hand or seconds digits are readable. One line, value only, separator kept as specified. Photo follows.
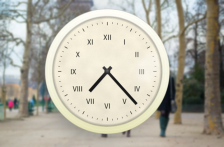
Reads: 7:23
